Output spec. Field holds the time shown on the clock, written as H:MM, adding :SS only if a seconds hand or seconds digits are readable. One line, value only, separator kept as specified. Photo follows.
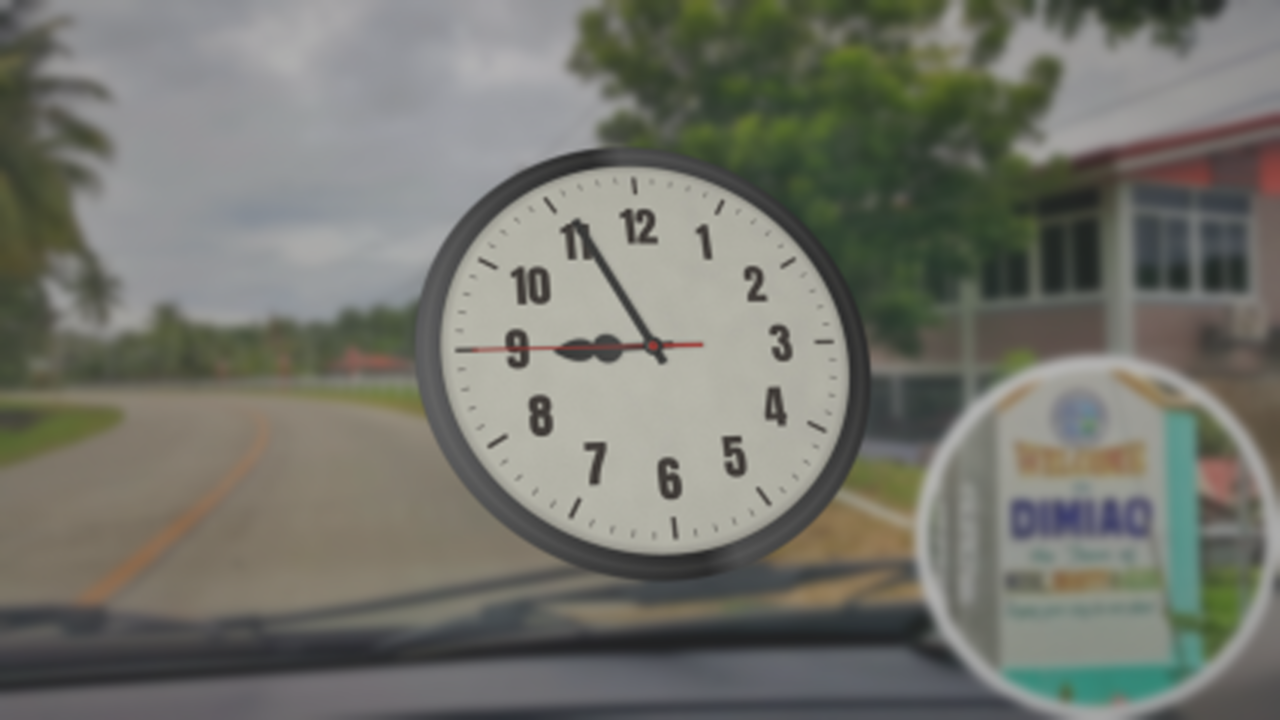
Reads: 8:55:45
